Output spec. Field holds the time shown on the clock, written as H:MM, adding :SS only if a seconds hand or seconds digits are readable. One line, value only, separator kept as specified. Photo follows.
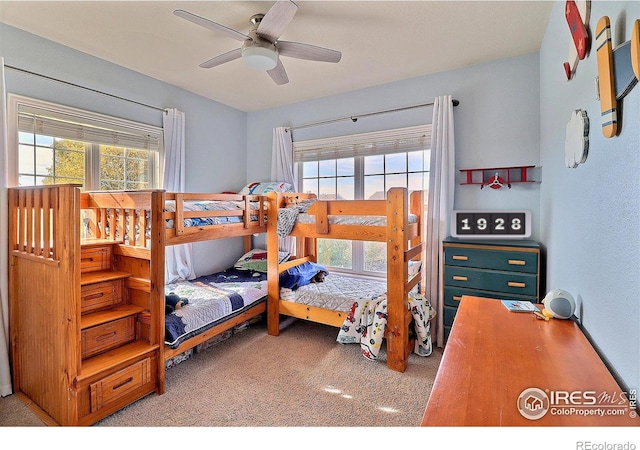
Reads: 19:28
